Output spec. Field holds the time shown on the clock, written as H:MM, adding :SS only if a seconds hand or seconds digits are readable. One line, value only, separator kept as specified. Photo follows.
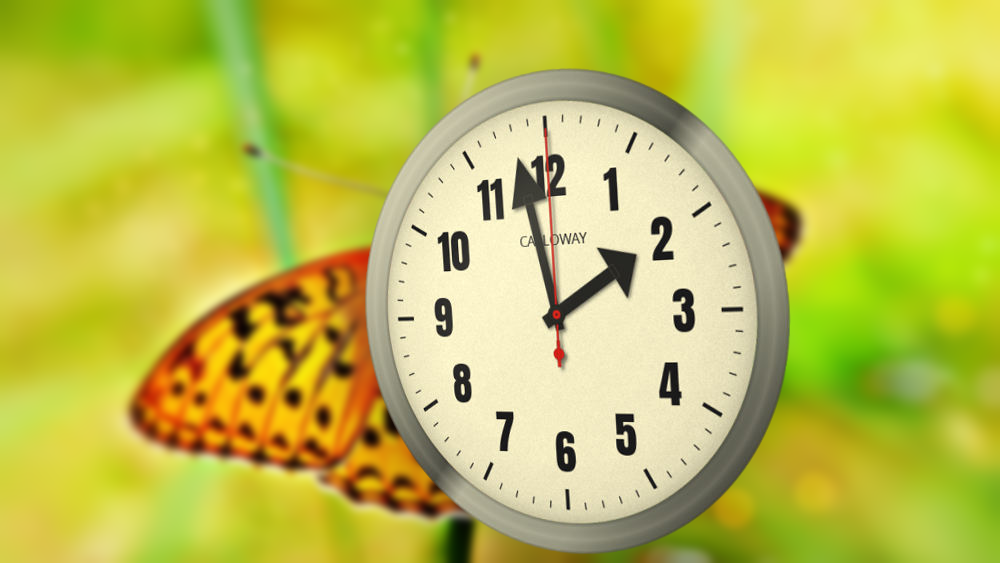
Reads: 1:58:00
